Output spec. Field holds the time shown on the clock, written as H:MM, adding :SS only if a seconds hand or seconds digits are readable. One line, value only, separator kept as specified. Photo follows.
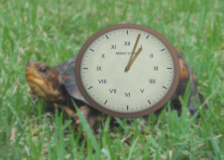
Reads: 1:03
